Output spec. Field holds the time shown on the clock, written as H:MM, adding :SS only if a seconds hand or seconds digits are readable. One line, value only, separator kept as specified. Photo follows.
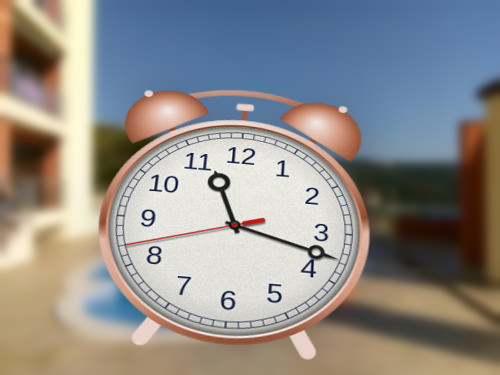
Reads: 11:17:42
